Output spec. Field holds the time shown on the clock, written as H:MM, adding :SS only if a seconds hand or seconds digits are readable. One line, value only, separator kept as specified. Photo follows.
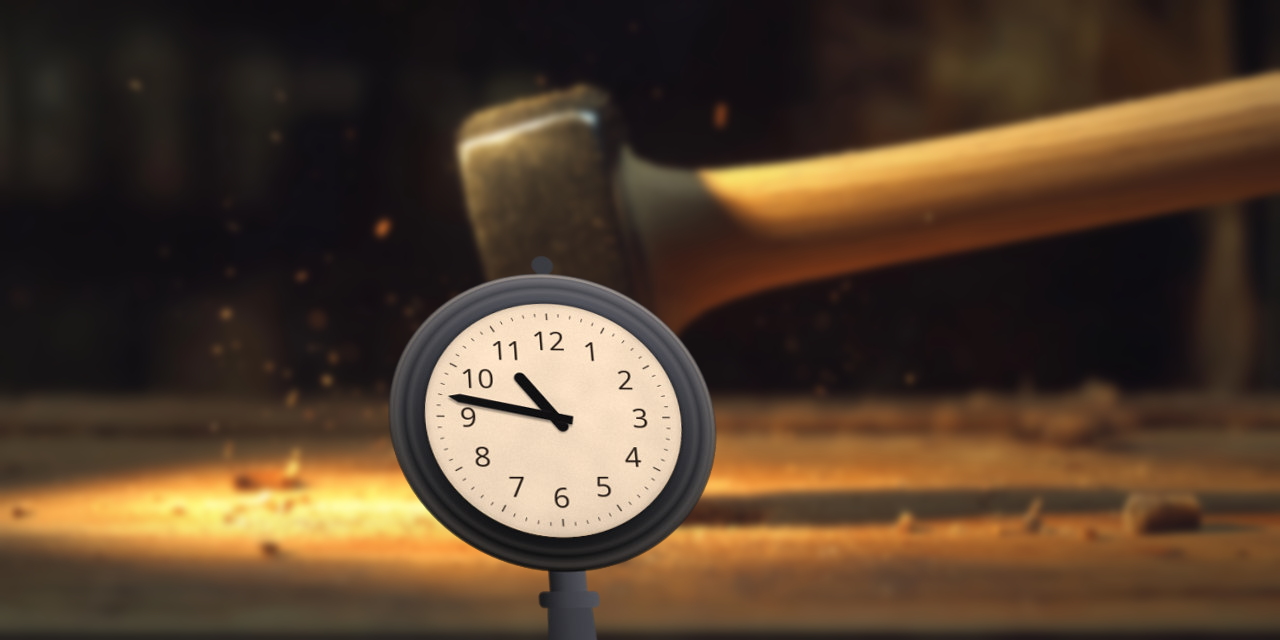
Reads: 10:47
